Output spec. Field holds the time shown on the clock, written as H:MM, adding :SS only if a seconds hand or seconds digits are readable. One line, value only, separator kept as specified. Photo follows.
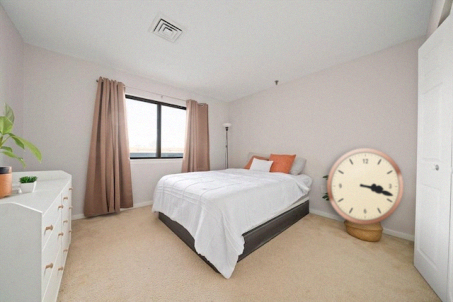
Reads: 3:18
